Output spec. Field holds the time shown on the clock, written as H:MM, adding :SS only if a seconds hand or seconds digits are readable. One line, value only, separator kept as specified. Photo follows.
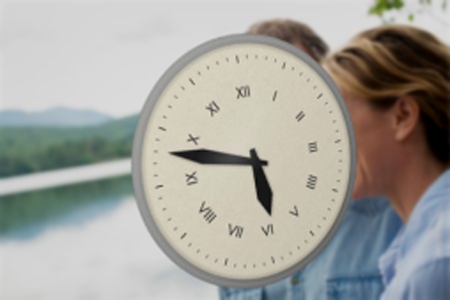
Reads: 5:48
